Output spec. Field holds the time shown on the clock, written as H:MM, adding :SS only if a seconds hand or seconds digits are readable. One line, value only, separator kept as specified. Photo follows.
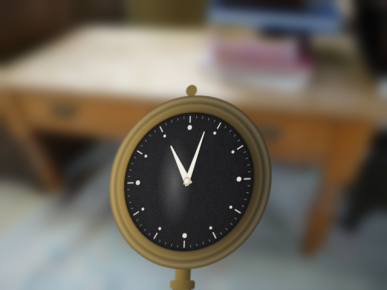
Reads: 11:03
